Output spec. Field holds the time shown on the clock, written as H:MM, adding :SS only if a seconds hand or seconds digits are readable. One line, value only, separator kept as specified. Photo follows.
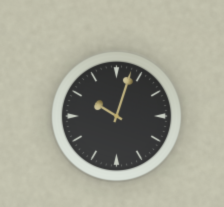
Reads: 10:03
